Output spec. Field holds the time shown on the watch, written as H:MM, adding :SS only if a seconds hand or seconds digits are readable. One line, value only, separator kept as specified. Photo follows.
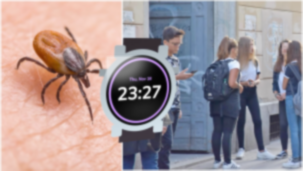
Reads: 23:27
